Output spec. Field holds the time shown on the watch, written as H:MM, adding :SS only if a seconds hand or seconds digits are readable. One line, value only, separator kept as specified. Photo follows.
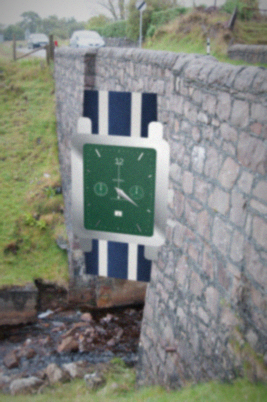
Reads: 4:21
